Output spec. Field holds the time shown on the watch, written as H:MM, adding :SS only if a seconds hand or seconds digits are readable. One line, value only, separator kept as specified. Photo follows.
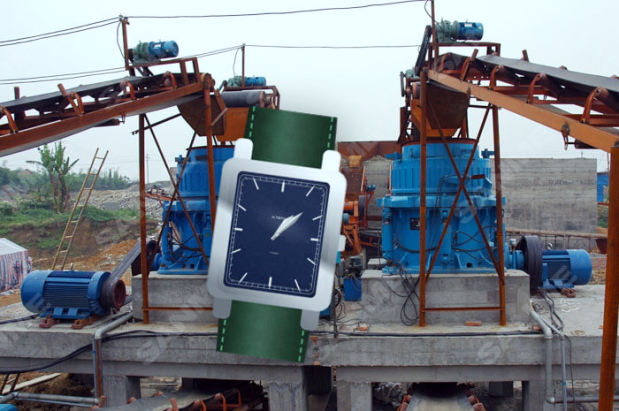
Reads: 1:07
